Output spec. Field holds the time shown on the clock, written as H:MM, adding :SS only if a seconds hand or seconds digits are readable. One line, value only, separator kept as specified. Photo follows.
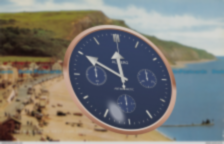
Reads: 11:50
